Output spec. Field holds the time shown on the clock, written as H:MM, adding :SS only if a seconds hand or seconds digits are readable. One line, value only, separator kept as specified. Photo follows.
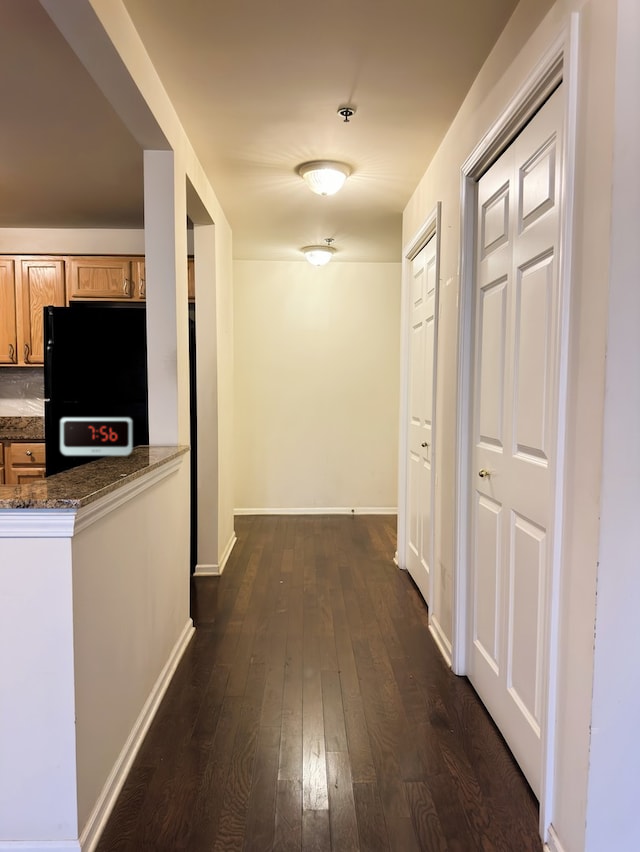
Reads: 7:56
